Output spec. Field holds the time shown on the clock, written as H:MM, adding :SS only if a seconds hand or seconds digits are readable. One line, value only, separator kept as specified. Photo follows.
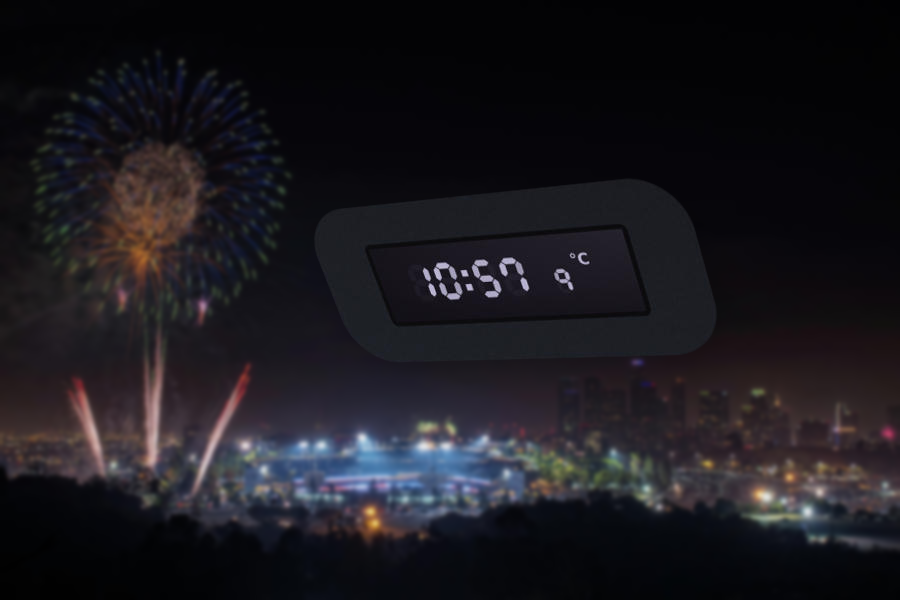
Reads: 10:57
